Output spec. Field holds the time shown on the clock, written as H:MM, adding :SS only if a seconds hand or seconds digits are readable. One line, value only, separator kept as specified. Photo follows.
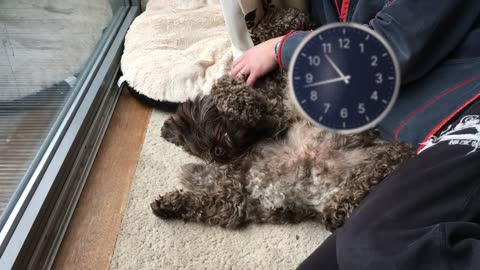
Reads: 10:43
